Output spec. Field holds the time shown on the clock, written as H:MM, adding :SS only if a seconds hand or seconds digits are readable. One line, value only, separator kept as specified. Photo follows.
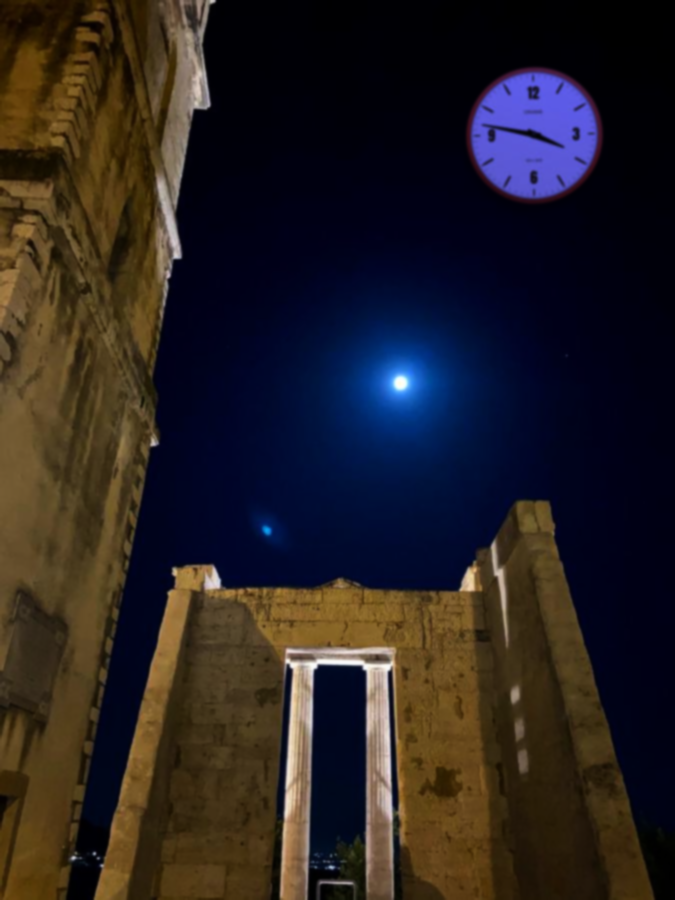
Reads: 3:47
